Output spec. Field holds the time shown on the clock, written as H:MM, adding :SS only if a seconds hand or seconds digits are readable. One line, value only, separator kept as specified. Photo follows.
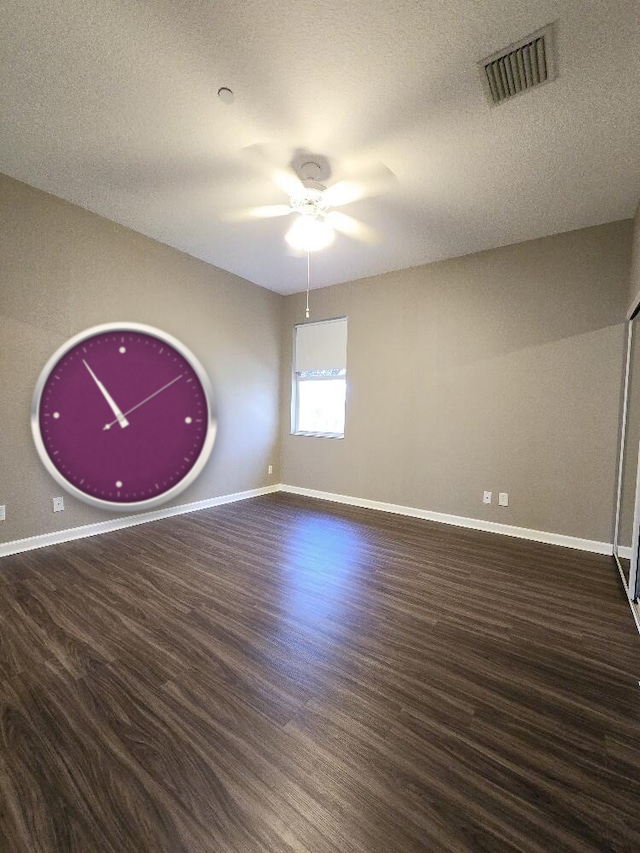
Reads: 10:54:09
